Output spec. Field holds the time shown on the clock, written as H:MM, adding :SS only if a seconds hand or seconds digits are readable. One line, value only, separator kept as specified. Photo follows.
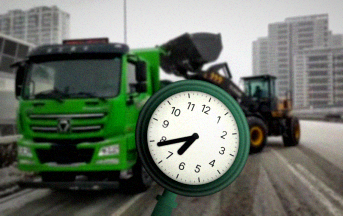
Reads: 6:39
